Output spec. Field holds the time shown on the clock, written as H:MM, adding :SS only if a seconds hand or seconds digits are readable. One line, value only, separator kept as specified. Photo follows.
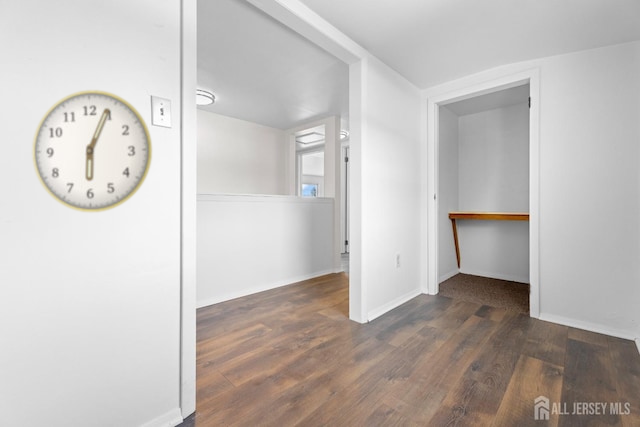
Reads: 6:04
